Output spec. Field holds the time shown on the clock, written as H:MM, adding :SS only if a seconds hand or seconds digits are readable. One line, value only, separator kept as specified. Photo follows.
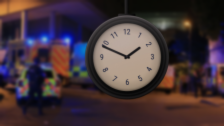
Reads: 1:49
